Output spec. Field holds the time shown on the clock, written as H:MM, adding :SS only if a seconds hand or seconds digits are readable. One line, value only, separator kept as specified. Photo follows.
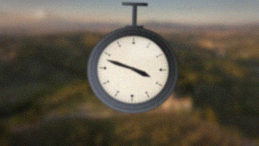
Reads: 3:48
